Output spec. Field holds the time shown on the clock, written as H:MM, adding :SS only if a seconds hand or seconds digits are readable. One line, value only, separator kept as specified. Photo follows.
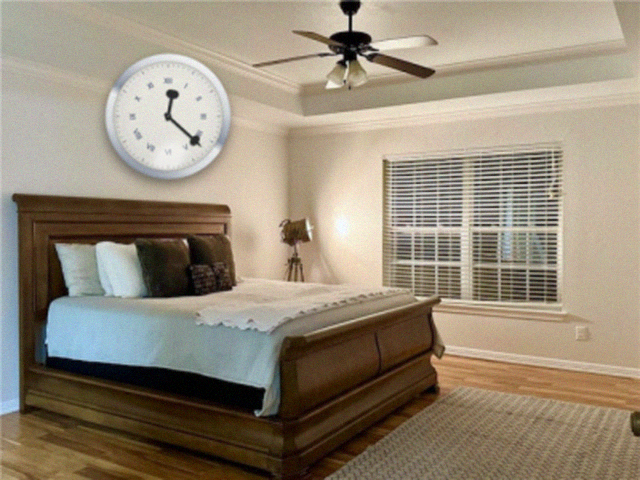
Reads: 12:22
